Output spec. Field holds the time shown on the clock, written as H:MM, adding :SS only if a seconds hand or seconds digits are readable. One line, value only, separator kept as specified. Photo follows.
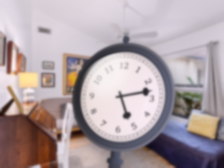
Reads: 5:13
